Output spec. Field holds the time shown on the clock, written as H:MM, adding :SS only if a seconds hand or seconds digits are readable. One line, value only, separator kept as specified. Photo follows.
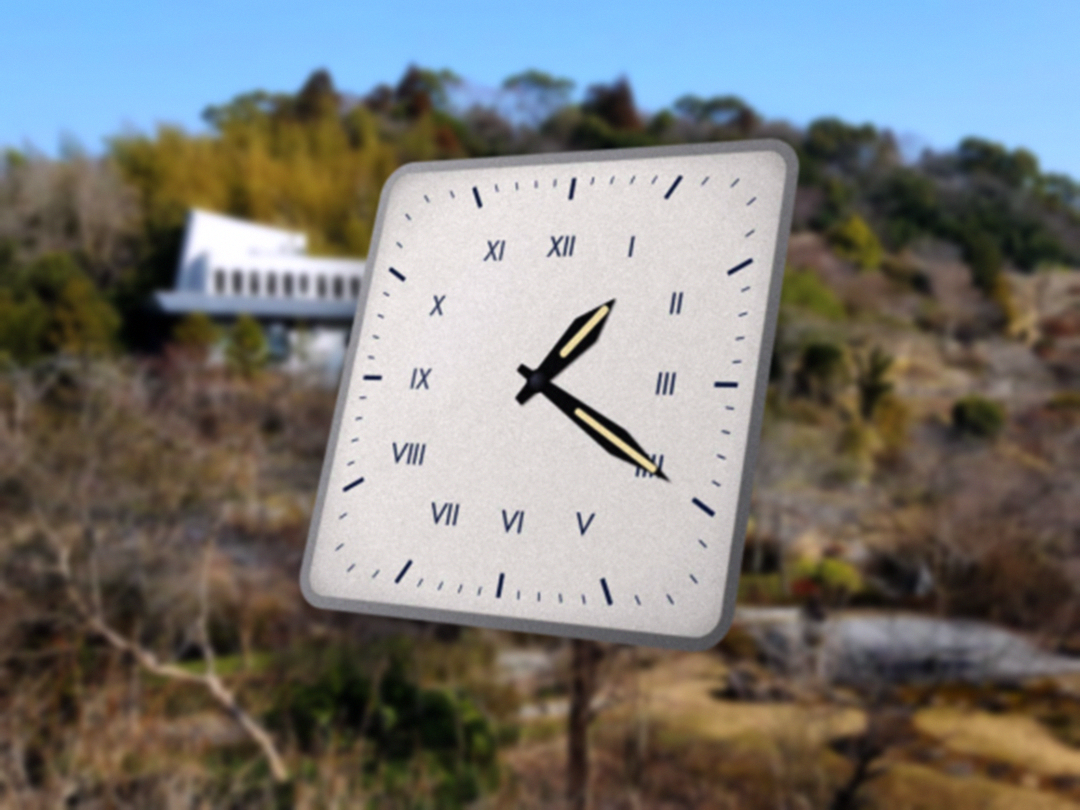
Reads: 1:20
